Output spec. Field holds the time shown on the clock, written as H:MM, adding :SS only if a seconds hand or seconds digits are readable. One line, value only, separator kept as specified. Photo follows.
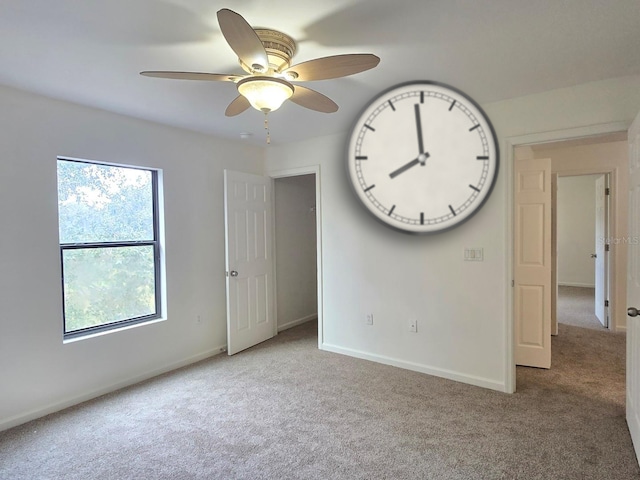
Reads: 7:59
